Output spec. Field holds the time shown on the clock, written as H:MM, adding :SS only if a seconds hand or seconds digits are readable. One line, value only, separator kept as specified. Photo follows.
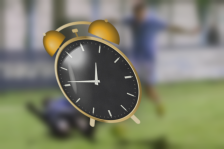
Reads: 12:46
